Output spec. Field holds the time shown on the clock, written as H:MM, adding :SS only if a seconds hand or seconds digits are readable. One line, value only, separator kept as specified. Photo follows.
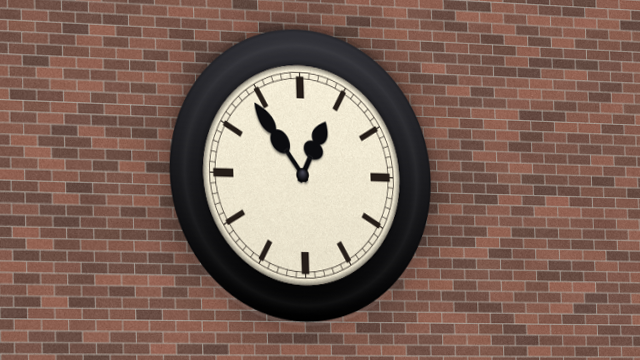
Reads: 12:54
